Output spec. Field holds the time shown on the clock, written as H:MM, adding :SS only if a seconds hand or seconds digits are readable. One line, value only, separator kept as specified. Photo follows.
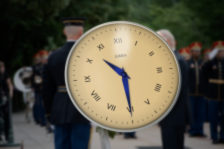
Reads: 10:30
